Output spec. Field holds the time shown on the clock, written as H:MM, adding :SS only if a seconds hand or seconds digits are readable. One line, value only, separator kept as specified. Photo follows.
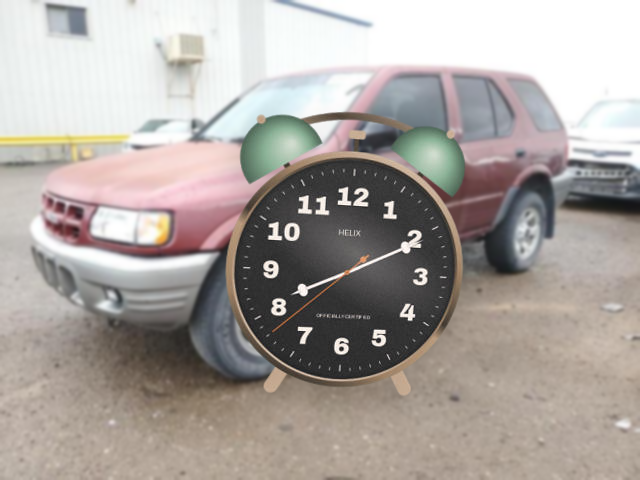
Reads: 8:10:38
